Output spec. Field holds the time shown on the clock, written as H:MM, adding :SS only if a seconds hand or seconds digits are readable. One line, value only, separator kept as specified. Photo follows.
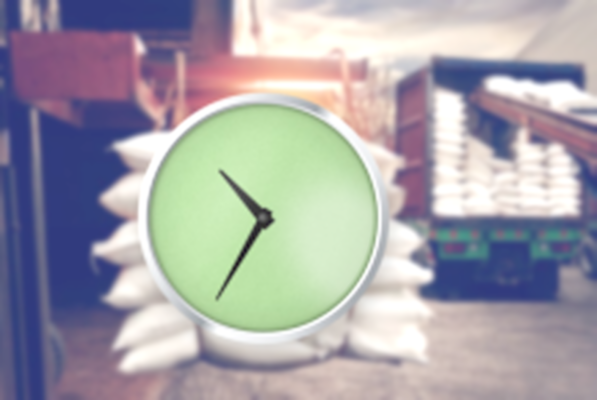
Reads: 10:35
